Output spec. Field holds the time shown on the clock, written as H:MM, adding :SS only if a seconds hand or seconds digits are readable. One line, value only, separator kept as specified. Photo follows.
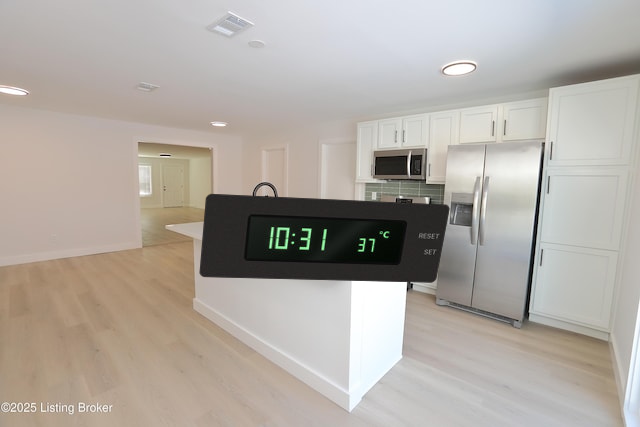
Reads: 10:31
